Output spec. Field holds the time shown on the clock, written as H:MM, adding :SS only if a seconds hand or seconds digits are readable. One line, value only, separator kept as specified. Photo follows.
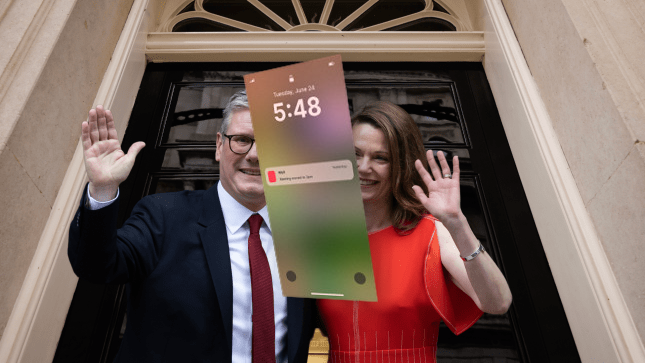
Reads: 5:48
